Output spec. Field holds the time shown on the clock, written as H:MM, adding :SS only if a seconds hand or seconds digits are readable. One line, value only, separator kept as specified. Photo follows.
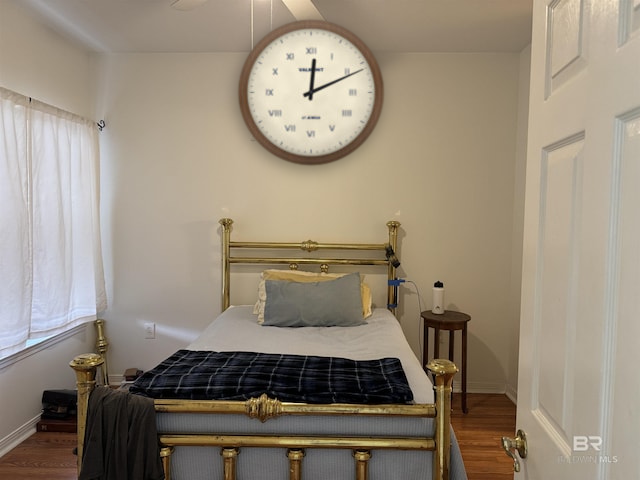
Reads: 12:11
